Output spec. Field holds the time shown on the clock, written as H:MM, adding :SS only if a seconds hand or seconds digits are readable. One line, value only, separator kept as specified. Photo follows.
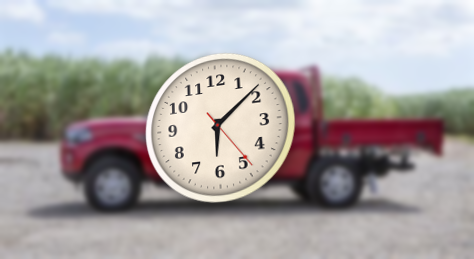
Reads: 6:08:24
